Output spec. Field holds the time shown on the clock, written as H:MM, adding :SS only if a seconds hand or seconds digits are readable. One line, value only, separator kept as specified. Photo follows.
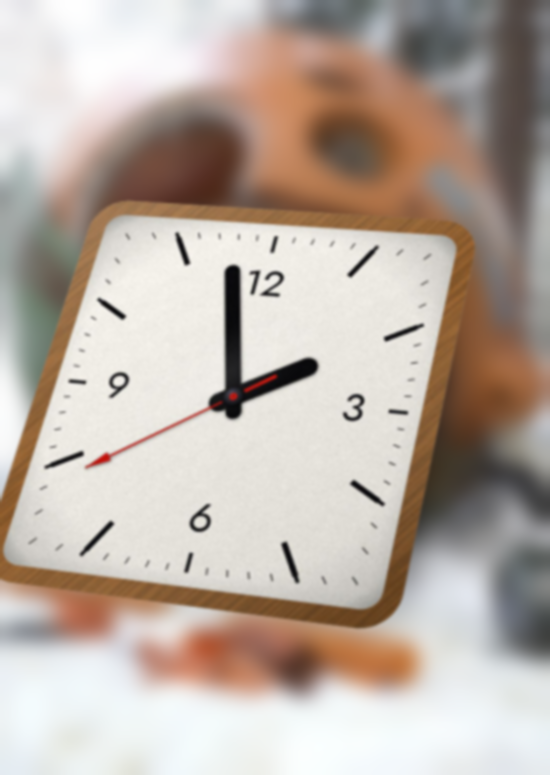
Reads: 1:57:39
